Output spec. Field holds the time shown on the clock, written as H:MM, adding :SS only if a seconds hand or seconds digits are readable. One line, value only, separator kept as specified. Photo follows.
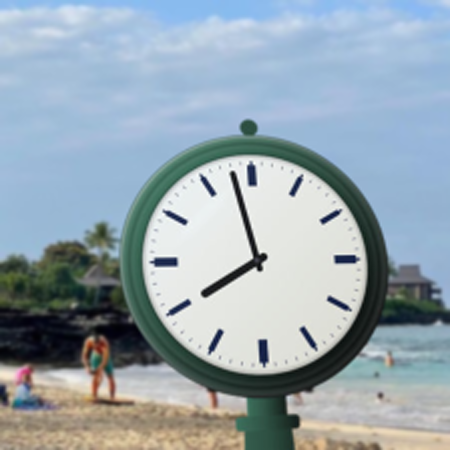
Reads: 7:58
